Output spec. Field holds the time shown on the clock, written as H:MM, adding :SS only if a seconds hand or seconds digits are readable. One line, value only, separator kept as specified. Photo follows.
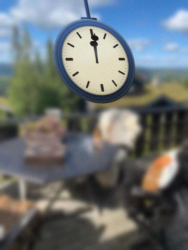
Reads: 12:01
